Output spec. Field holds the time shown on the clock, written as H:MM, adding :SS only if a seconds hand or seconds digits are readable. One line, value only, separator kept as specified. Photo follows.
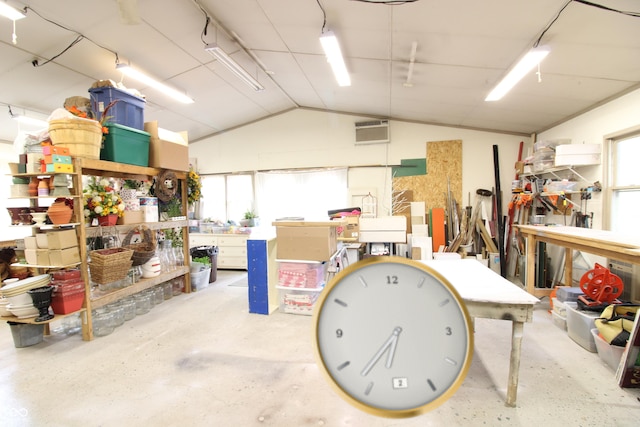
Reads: 6:37
